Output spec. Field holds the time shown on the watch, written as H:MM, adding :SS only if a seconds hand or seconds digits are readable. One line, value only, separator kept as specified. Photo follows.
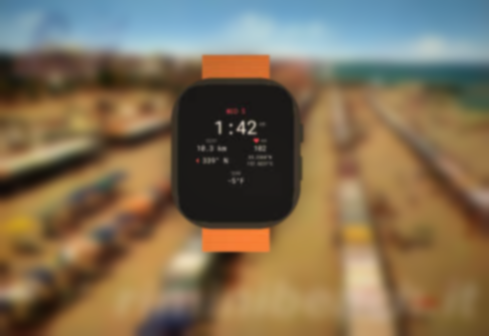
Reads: 1:42
